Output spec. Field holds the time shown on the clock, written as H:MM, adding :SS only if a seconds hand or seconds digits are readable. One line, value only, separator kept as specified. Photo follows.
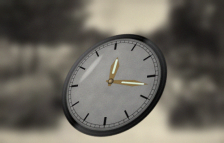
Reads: 12:17
